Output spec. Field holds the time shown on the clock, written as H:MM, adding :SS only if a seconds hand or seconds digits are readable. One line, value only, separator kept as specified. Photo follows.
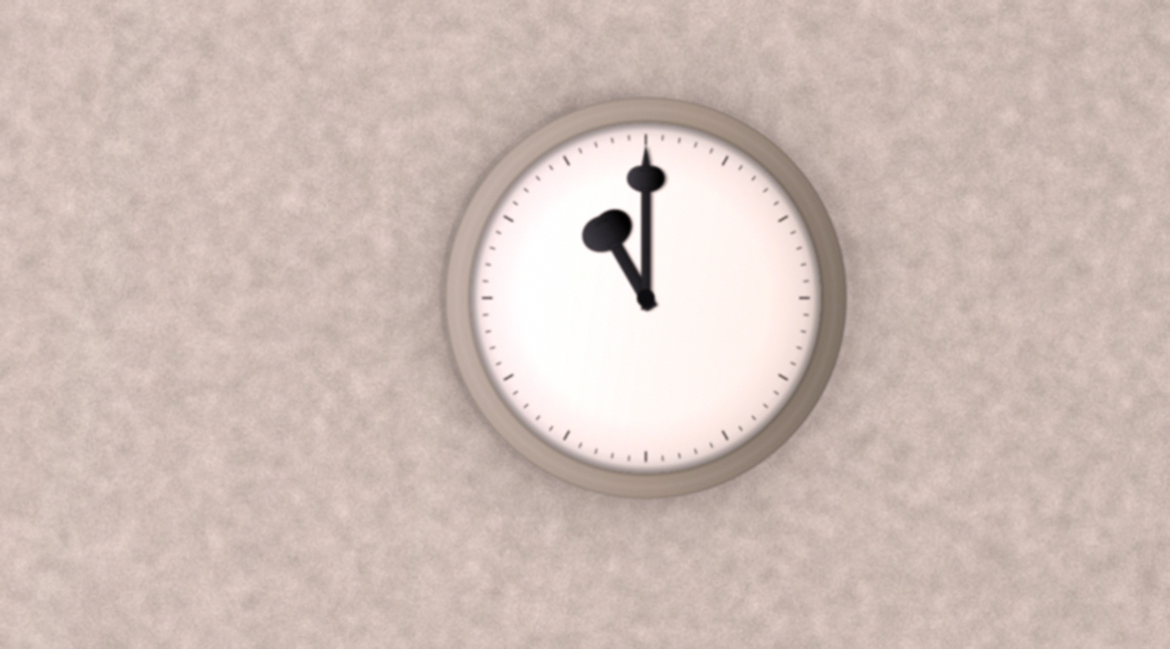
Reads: 11:00
